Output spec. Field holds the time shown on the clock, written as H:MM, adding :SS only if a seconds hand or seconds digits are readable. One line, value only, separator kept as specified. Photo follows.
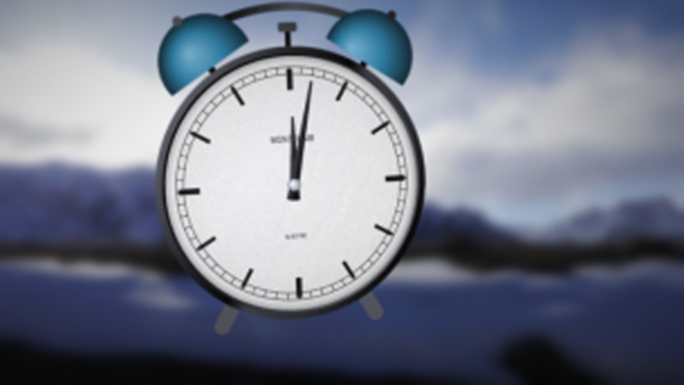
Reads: 12:02
